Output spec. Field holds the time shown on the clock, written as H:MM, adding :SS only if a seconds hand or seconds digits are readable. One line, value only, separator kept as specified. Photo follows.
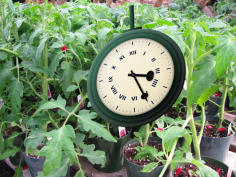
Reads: 3:26
